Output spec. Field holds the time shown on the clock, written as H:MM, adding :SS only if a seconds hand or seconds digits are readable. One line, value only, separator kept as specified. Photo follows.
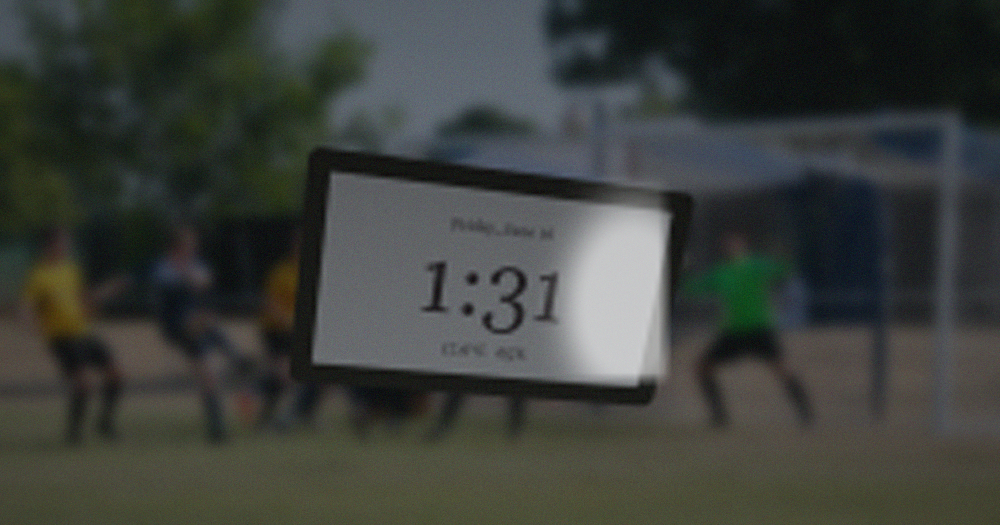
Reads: 1:31
